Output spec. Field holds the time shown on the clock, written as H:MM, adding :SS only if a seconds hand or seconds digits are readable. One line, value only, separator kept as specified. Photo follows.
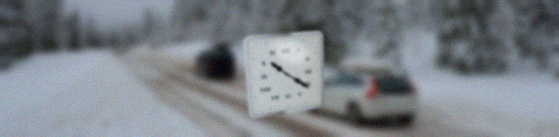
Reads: 10:21
